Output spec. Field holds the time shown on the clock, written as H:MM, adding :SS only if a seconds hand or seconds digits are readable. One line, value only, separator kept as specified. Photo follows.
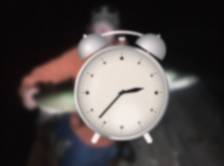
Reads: 2:37
